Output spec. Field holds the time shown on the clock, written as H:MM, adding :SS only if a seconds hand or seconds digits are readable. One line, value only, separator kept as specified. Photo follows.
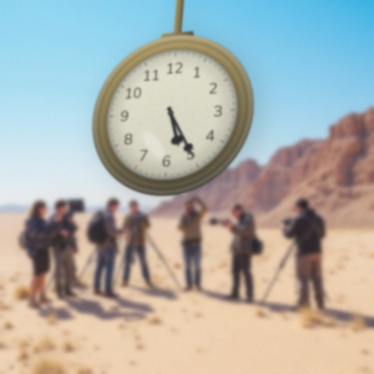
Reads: 5:25
